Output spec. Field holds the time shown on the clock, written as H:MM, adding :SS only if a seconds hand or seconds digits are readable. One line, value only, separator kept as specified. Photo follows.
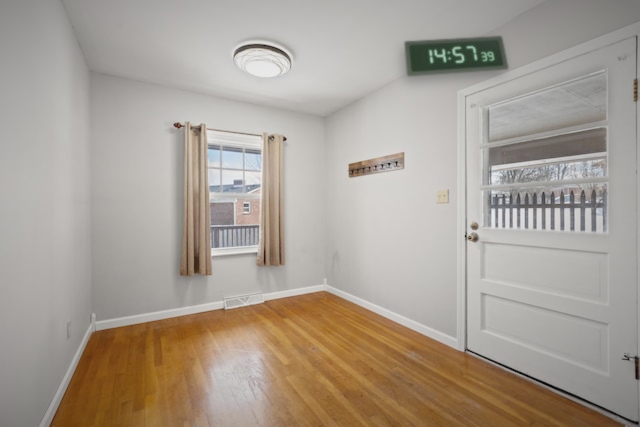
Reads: 14:57
